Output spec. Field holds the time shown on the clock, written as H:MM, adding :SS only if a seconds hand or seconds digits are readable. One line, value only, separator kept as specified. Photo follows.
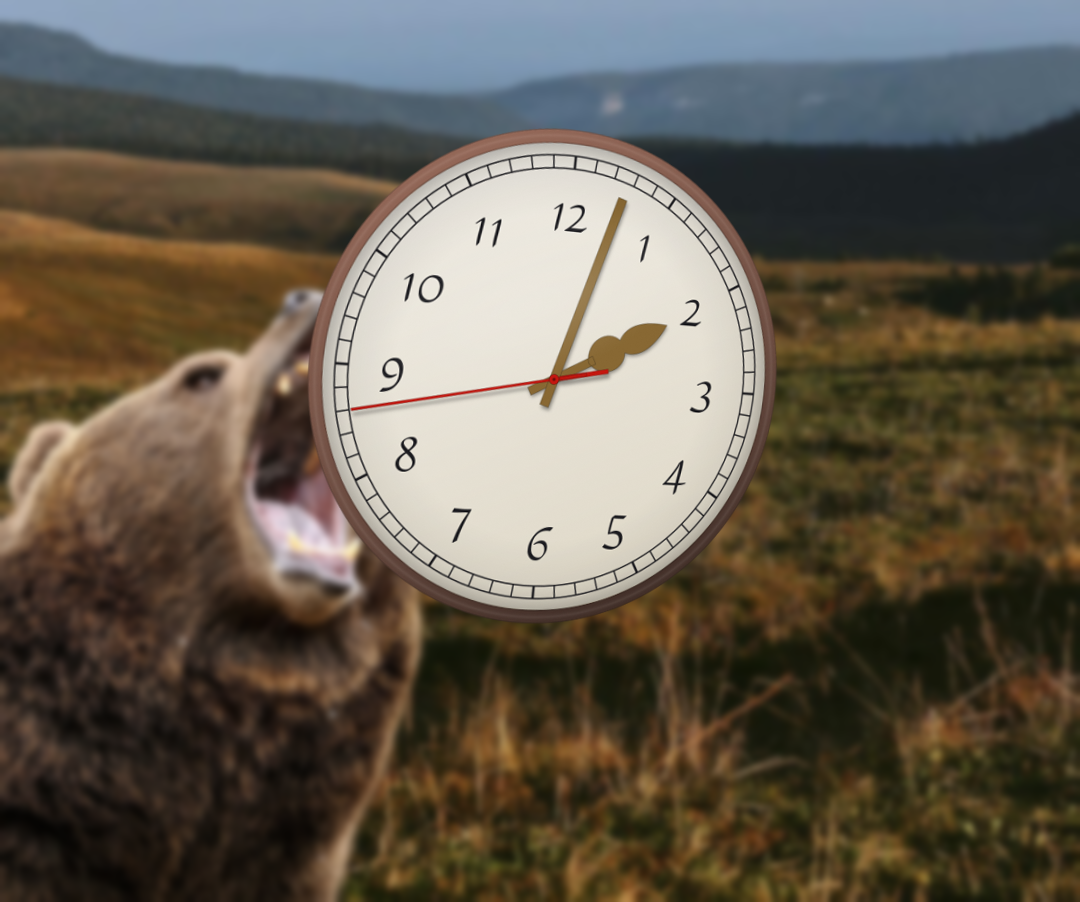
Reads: 2:02:43
